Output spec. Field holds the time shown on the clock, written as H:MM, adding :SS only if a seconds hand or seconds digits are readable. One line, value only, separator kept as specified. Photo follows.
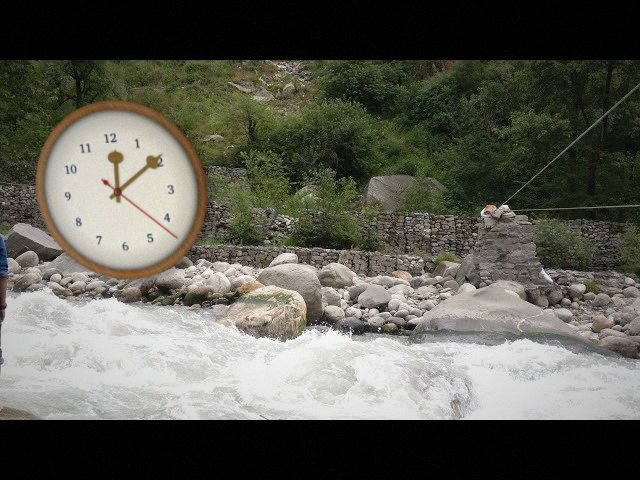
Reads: 12:09:22
